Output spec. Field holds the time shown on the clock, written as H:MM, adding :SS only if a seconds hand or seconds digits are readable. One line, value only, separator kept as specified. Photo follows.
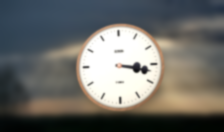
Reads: 3:17
